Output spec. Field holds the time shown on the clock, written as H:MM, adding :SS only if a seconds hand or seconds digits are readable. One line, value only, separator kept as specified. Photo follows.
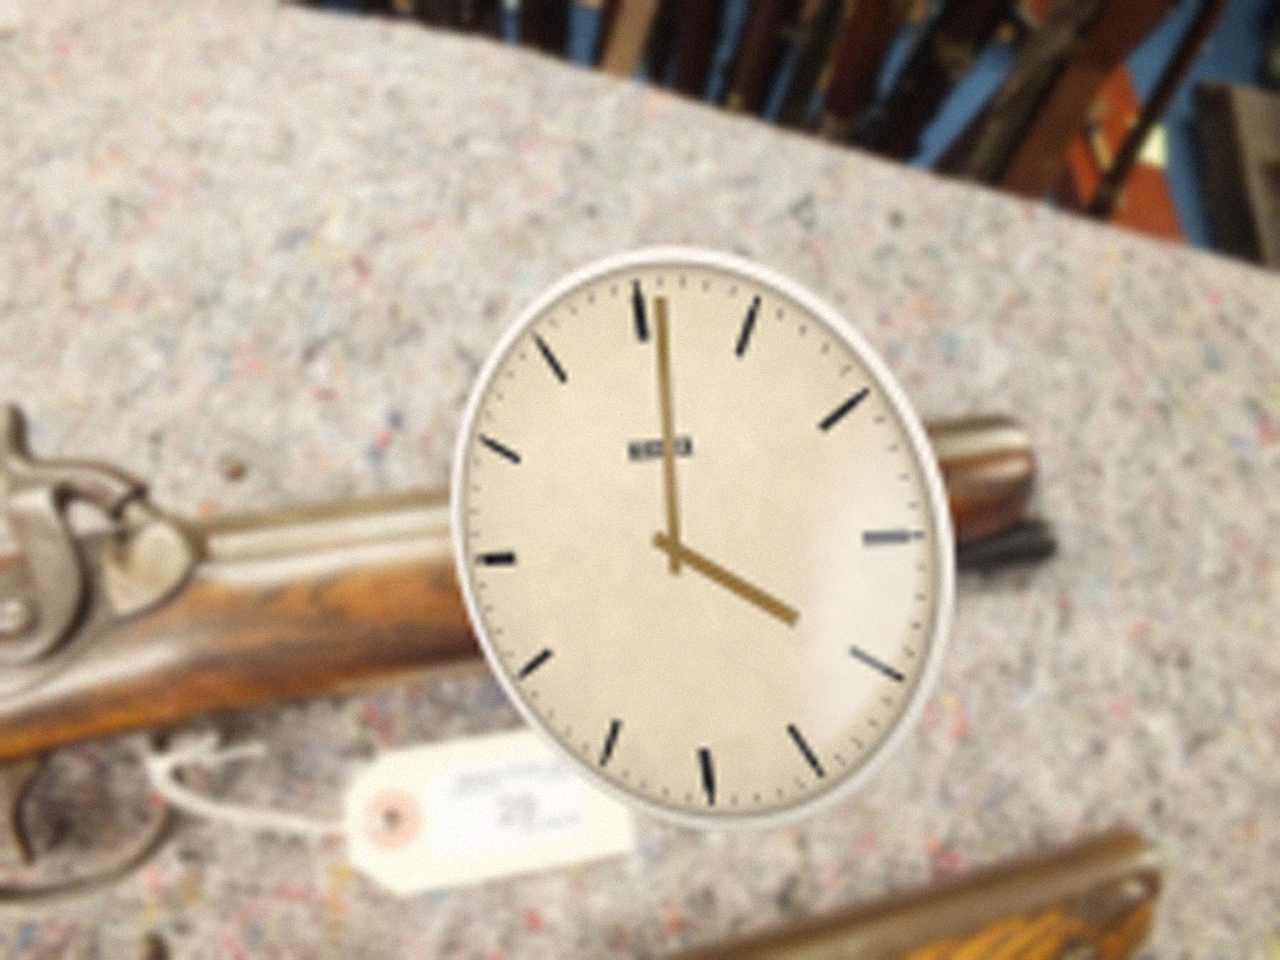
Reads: 4:01
